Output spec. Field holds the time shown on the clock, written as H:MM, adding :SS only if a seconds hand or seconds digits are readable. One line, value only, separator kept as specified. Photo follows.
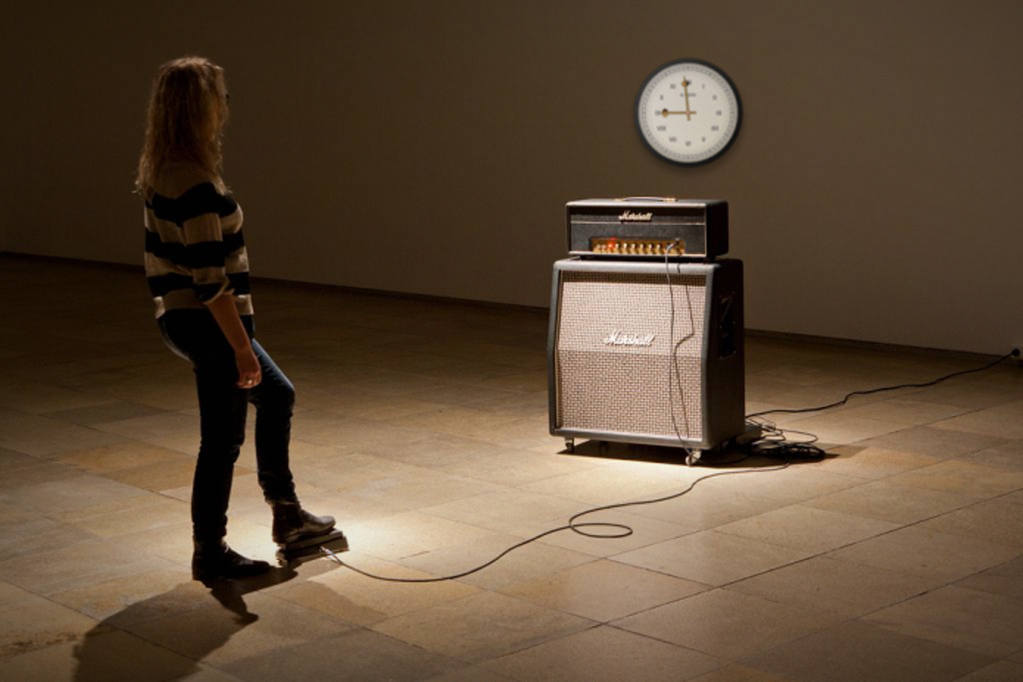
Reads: 8:59
